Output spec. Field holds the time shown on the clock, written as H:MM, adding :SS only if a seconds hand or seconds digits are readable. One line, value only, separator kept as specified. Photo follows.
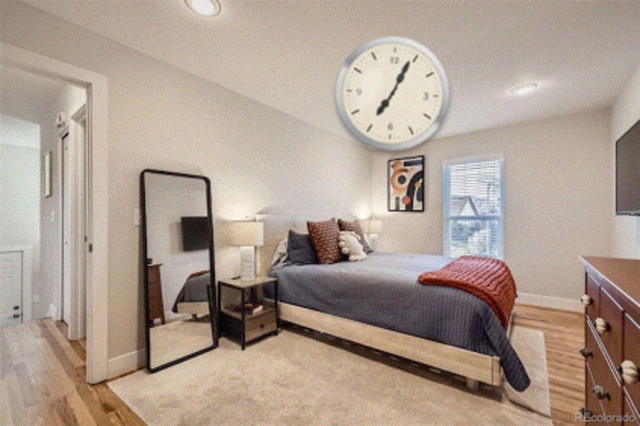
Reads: 7:04
